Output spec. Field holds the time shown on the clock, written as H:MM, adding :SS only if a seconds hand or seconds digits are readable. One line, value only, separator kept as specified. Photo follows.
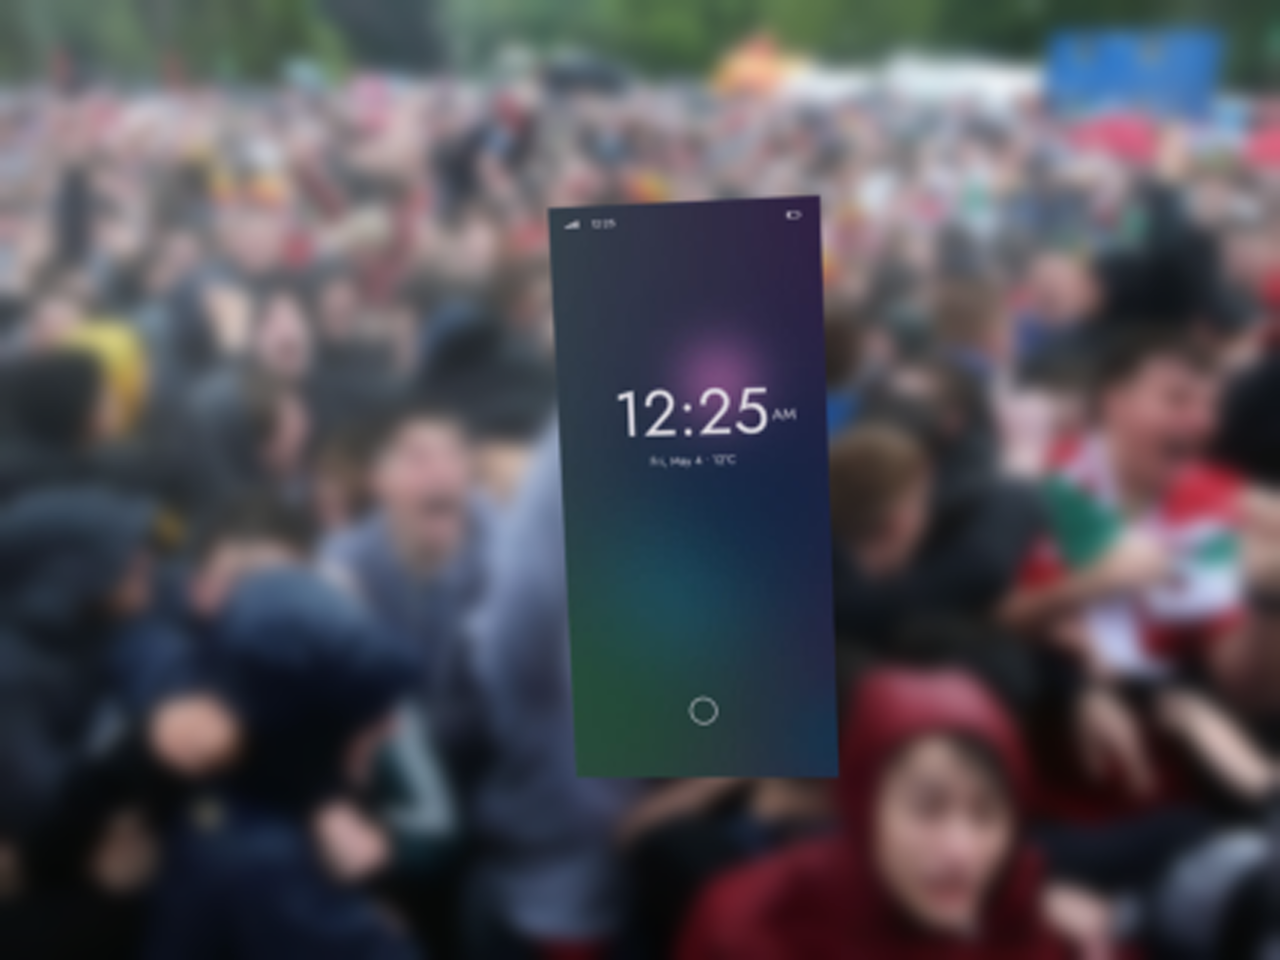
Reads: 12:25
